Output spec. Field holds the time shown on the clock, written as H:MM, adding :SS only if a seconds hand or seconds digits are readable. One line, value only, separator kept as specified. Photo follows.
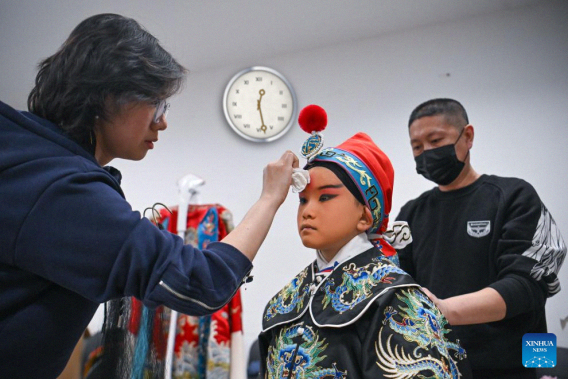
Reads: 12:28
